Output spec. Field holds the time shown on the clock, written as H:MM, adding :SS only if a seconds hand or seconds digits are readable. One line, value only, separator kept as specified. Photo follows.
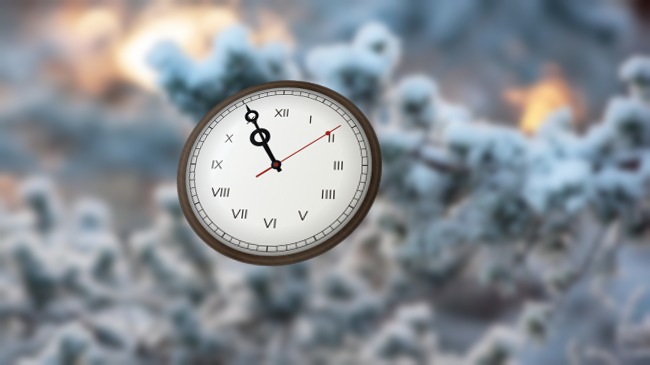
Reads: 10:55:09
